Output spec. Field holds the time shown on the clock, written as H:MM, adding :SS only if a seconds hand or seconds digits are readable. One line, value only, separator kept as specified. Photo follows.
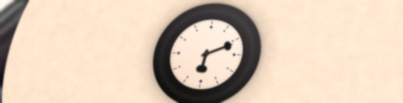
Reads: 6:11
